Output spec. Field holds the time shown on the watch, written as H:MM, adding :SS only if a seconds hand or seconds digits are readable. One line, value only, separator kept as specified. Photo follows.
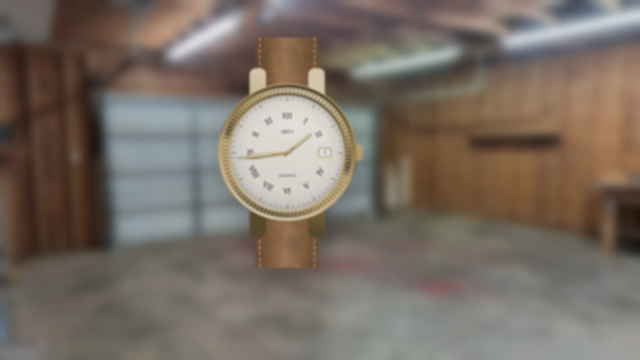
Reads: 1:44
